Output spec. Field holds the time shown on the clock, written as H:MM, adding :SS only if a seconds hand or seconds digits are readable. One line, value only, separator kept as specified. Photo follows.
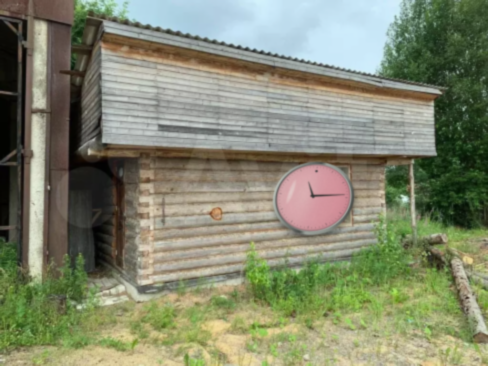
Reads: 11:14
